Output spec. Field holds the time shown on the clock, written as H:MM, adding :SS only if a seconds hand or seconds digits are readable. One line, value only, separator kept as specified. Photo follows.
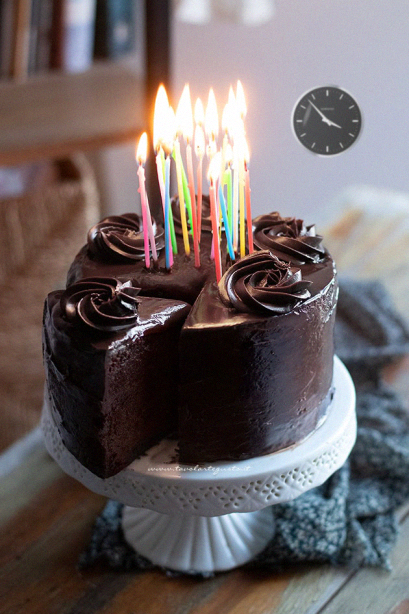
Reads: 3:53
